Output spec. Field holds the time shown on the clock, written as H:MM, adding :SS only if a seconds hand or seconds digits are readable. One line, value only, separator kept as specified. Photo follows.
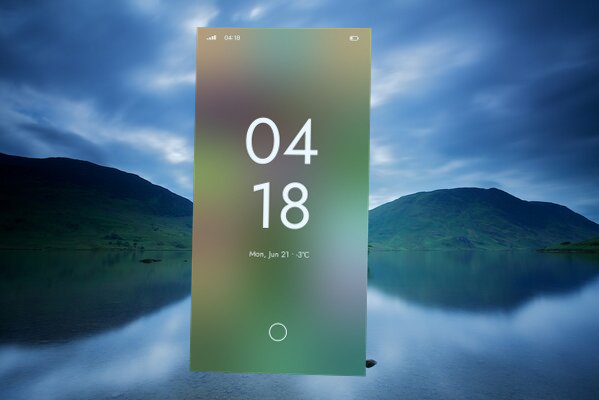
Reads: 4:18
